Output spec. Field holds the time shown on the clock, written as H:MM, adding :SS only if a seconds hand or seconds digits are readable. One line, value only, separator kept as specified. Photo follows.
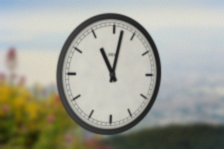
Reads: 11:02
